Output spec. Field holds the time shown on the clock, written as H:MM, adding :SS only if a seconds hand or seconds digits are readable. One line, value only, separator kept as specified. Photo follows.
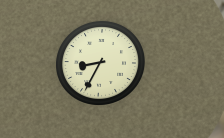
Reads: 8:34
